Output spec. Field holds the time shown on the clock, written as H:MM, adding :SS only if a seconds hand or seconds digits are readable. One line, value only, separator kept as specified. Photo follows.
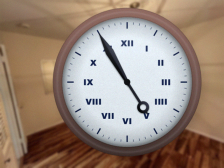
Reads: 4:55
